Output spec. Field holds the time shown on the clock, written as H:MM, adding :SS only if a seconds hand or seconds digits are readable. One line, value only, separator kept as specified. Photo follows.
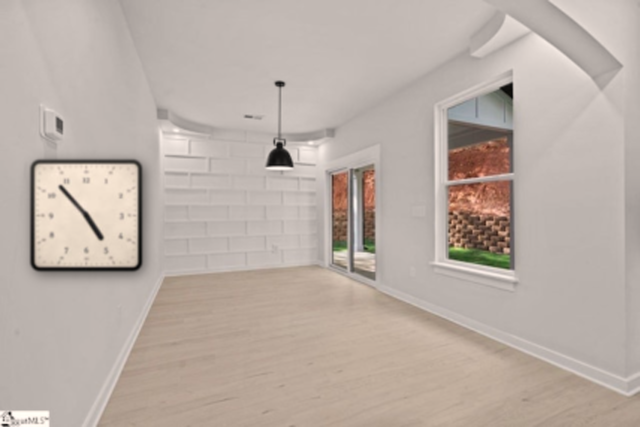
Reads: 4:53
